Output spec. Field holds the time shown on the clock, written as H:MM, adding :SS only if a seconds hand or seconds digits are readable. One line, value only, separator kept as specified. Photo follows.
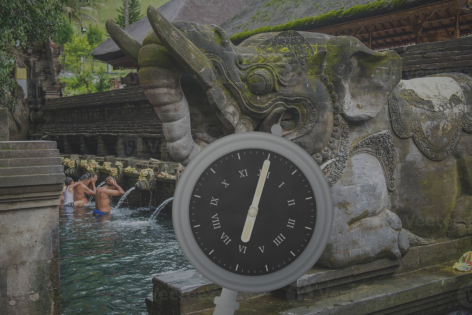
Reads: 6:00
